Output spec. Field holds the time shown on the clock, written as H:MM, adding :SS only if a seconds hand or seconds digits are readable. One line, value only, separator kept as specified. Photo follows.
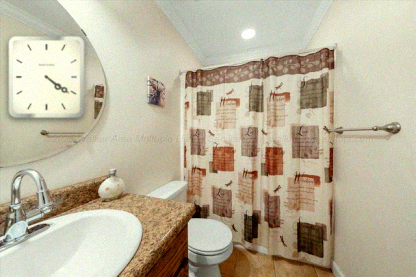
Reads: 4:21
